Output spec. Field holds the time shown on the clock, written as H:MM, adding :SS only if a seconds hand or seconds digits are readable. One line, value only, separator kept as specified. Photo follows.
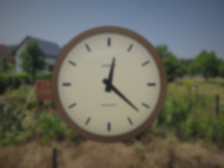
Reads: 12:22
